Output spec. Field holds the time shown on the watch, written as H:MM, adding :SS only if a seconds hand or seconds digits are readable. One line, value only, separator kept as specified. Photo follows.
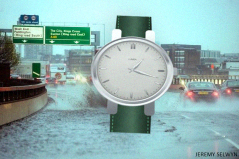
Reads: 1:18
